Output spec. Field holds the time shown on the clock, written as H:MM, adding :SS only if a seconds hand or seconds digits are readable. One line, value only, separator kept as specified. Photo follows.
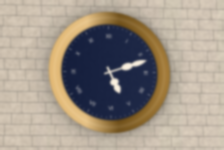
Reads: 5:12
